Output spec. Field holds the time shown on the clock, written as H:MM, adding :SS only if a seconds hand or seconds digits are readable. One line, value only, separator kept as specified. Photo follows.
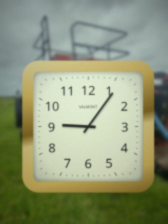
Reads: 9:06
